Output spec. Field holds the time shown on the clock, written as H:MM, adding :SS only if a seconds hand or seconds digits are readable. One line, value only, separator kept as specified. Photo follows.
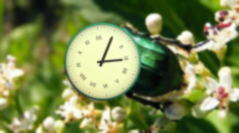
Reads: 3:05
